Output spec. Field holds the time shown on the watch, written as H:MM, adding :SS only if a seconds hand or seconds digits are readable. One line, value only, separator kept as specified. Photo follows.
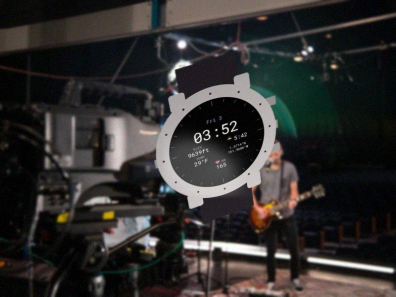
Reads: 3:52
